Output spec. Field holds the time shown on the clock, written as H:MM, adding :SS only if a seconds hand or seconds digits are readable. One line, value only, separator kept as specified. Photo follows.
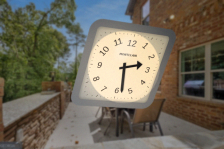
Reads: 2:28
